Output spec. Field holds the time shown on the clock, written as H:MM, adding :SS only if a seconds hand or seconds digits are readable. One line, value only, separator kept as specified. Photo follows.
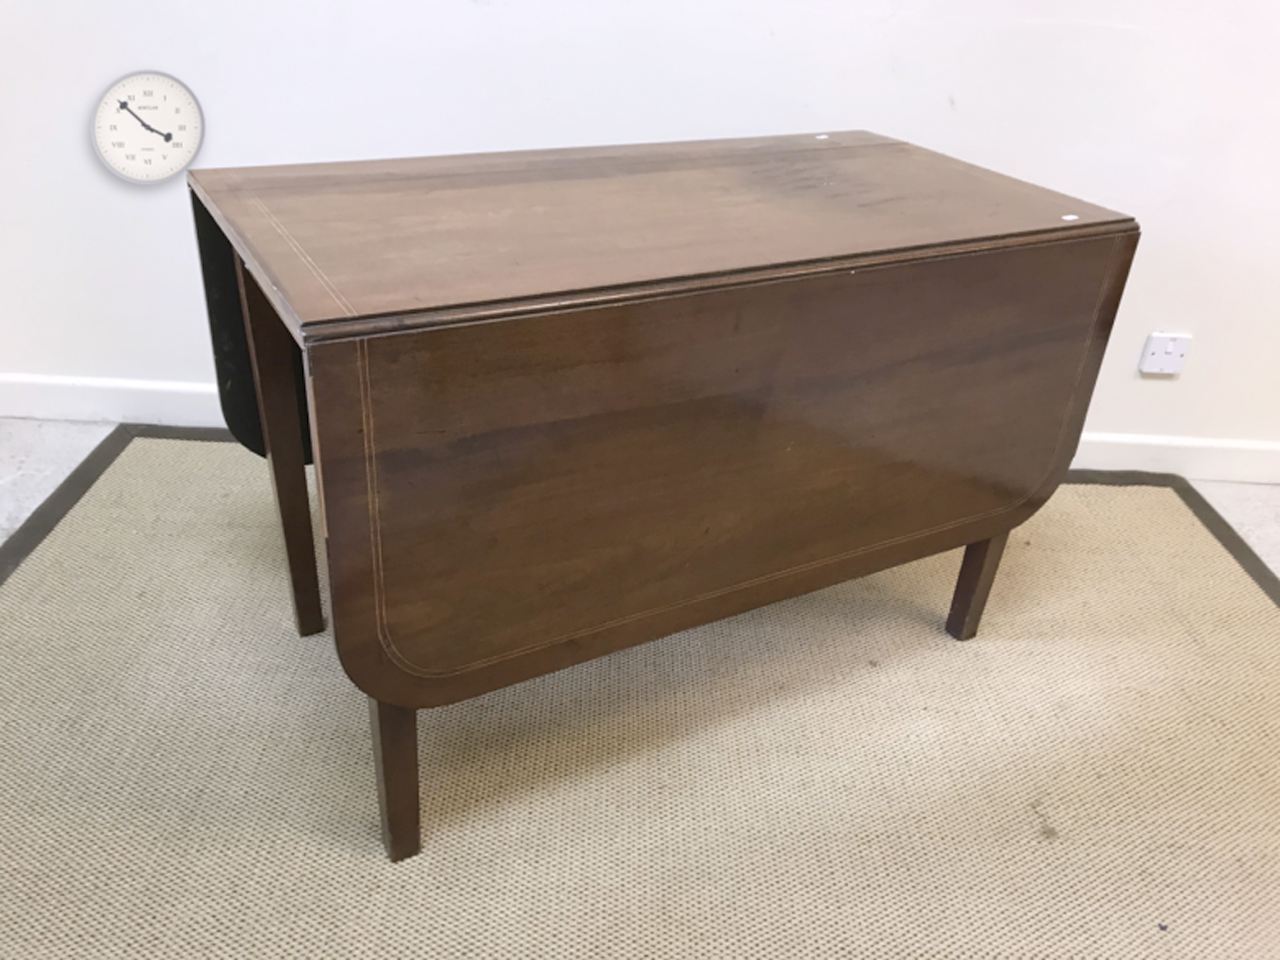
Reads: 3:52
